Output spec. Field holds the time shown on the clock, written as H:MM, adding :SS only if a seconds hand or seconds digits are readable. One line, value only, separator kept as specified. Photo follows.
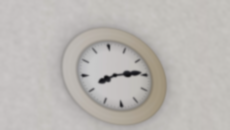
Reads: 8:14
